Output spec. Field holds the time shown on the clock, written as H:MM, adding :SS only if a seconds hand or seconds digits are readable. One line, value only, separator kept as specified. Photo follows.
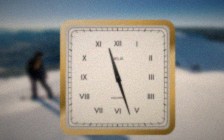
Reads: 11:27
